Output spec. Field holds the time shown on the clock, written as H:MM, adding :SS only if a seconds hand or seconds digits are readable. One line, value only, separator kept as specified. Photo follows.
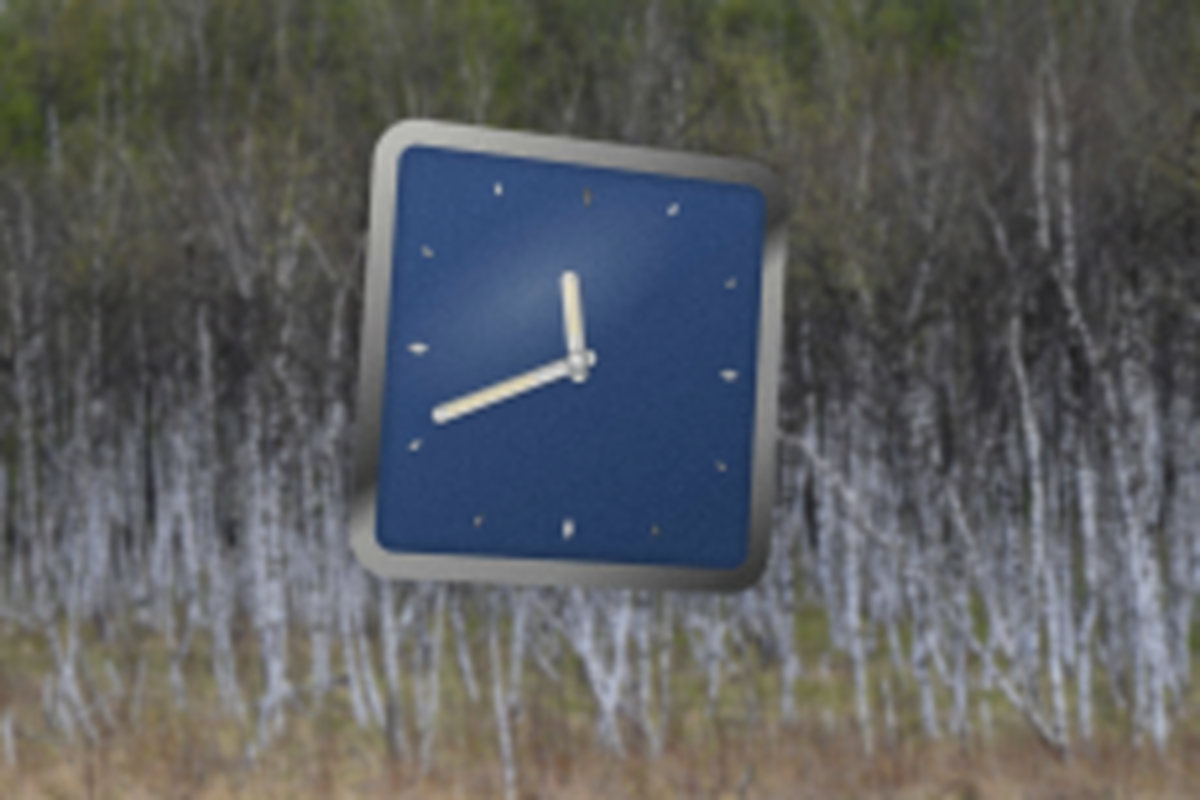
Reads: 11:41
